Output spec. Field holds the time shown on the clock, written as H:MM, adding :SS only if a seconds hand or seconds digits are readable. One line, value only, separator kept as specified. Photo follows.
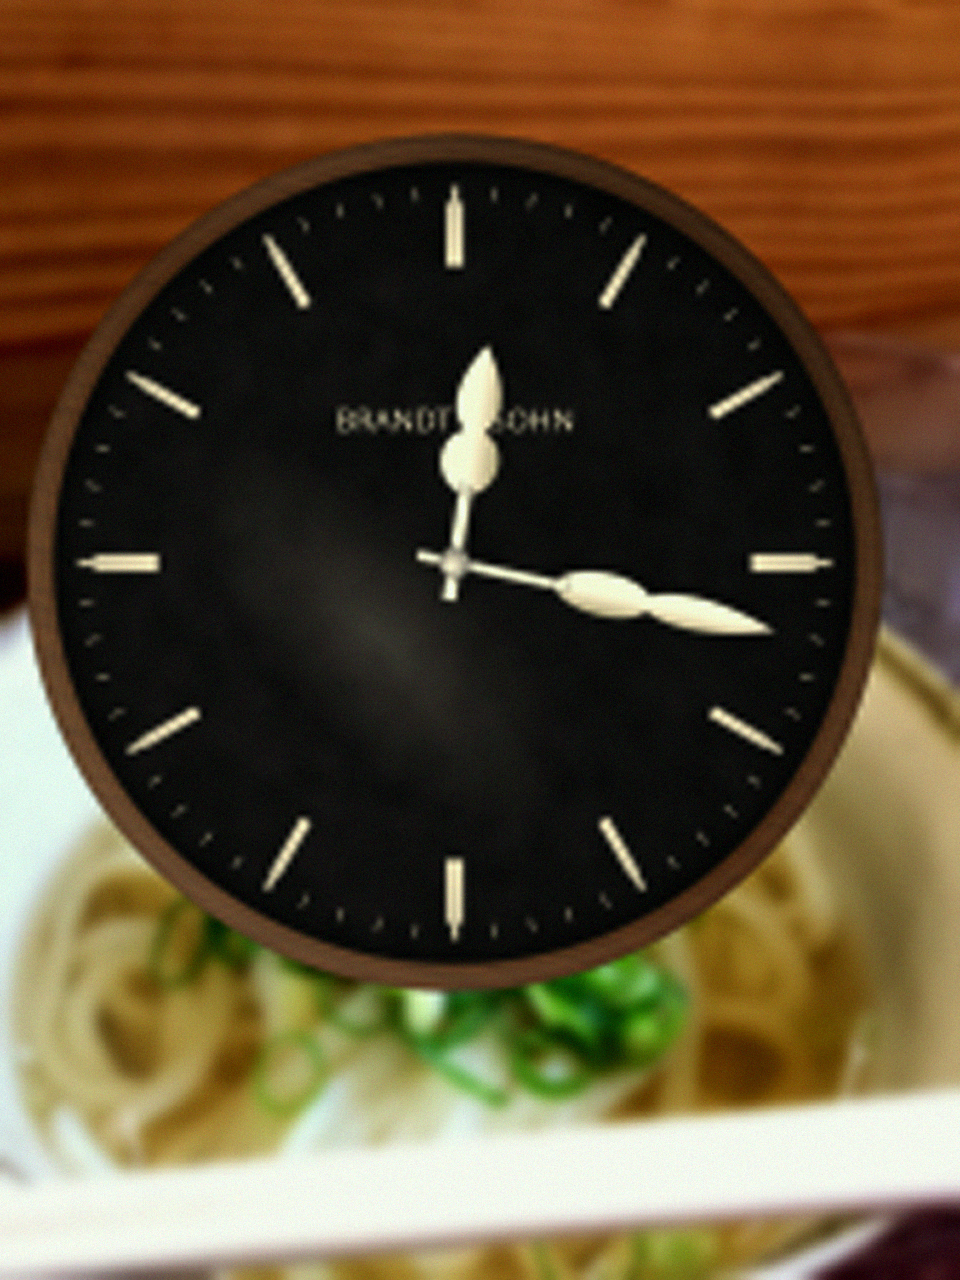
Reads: 12:17
